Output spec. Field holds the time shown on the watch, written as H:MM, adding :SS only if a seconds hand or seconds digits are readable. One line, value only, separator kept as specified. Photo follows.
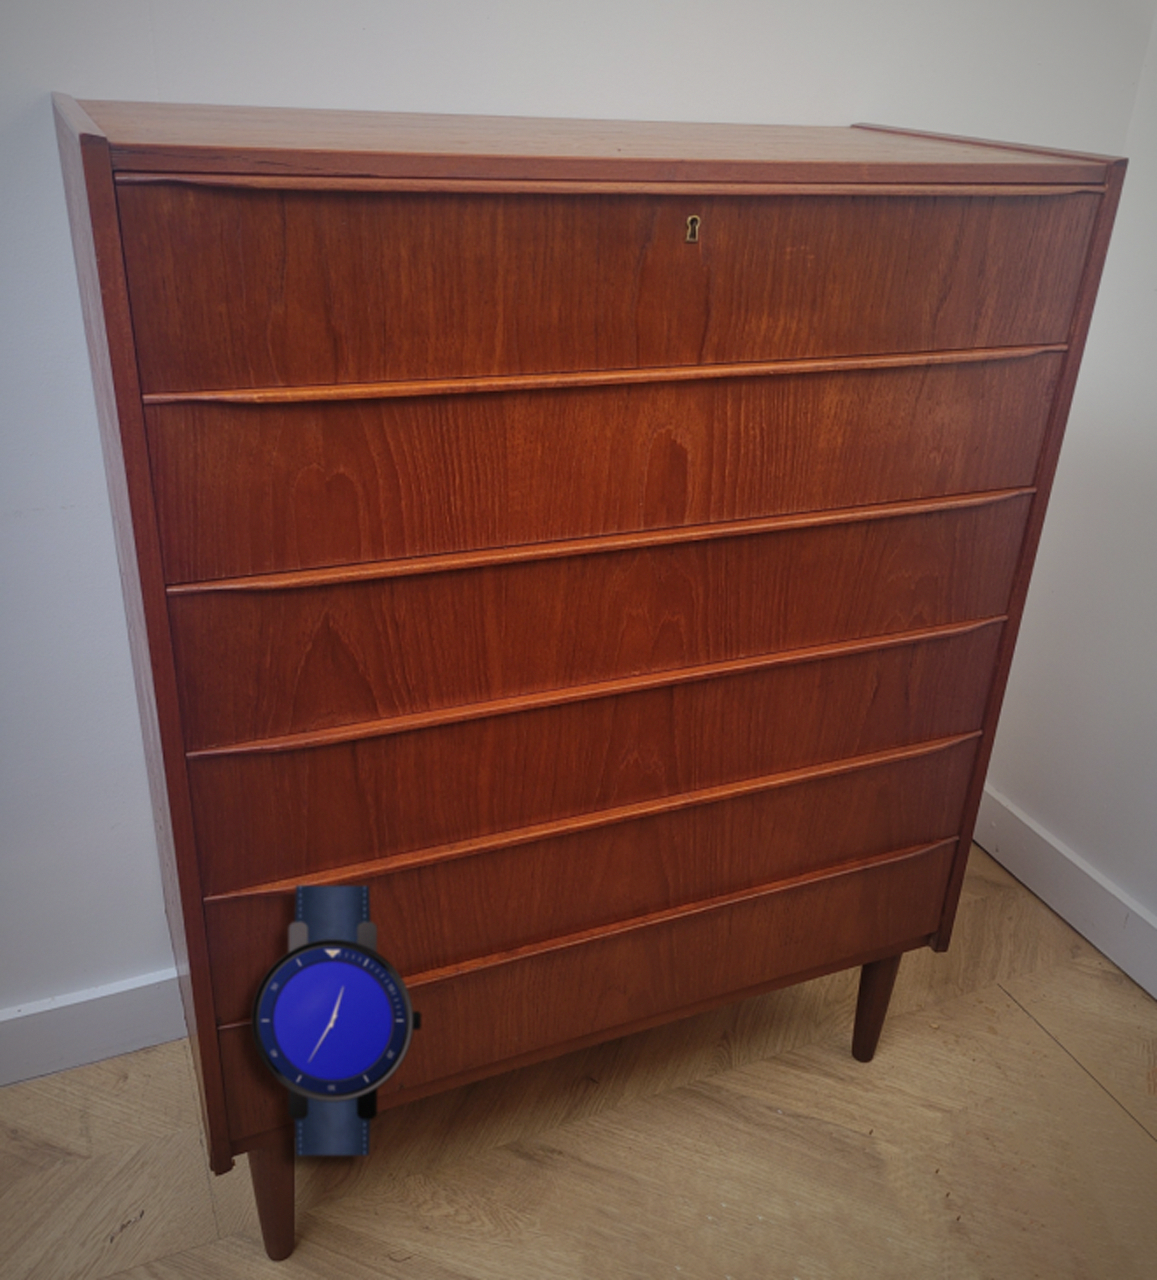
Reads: 12:35
